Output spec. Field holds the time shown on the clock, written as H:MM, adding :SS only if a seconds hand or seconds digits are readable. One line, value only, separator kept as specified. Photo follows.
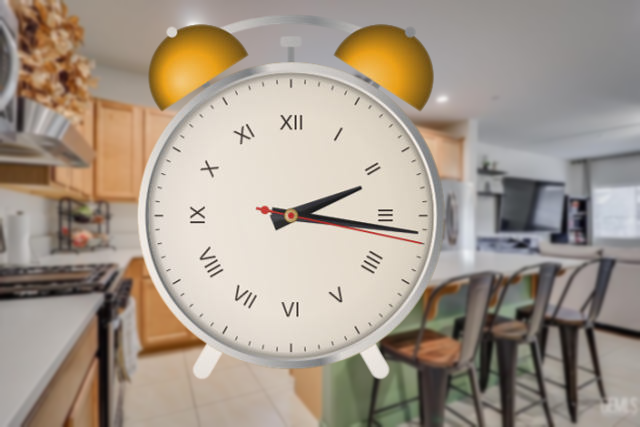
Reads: 2:16:17
